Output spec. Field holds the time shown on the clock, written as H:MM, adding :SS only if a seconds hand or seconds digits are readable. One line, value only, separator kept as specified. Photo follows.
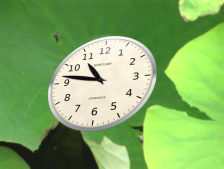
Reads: 10:47
